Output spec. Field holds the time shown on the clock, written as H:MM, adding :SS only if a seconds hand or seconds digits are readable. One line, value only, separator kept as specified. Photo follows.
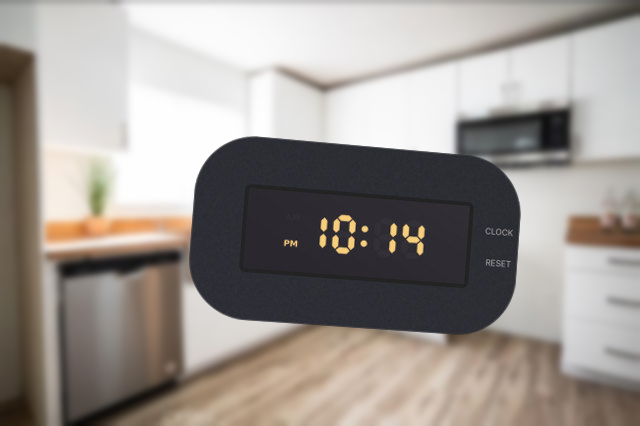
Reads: 10:14
